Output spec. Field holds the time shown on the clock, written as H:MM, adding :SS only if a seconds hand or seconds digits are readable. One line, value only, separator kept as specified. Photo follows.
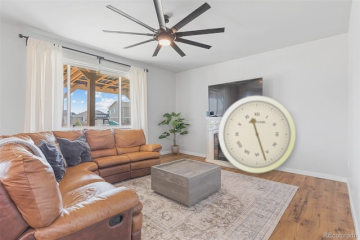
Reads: 11:27
